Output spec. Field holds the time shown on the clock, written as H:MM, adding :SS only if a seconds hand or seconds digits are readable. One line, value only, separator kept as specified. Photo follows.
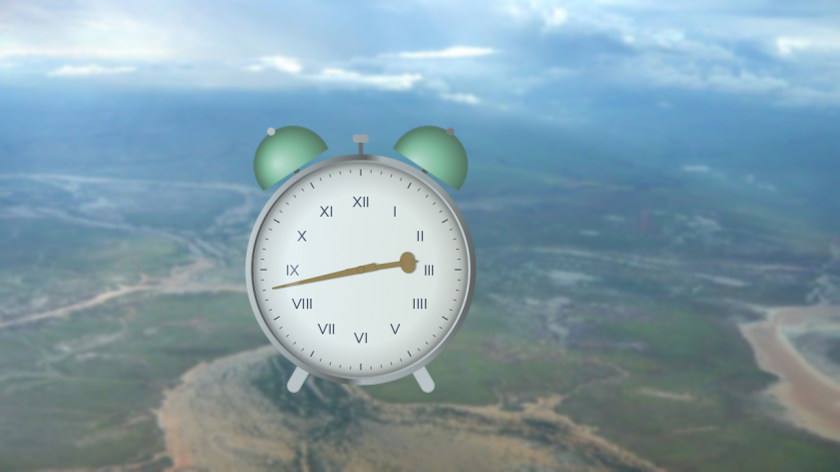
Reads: 2:43
